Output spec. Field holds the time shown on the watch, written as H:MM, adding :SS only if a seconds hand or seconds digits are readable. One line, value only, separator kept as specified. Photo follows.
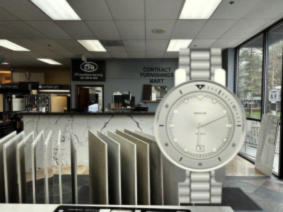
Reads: 6:11
